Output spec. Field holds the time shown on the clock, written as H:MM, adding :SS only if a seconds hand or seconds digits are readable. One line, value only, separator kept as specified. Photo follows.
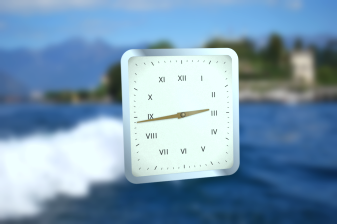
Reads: 2:44
